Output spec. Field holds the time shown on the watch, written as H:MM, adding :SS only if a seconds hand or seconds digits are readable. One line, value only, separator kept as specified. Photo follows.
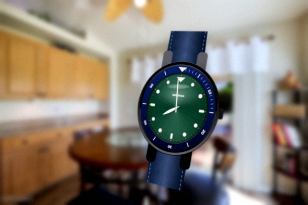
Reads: 7:59
